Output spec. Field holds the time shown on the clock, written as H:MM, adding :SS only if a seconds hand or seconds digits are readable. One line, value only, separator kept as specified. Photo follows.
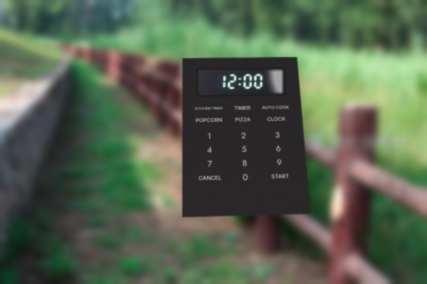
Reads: 12:00
